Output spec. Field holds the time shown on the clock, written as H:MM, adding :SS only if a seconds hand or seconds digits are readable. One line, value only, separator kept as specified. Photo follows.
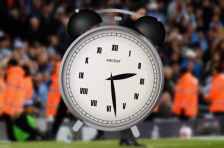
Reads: 2:28
